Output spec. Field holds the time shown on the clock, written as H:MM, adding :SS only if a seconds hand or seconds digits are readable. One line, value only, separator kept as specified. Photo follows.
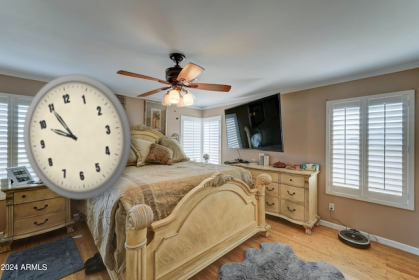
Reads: 9:55
